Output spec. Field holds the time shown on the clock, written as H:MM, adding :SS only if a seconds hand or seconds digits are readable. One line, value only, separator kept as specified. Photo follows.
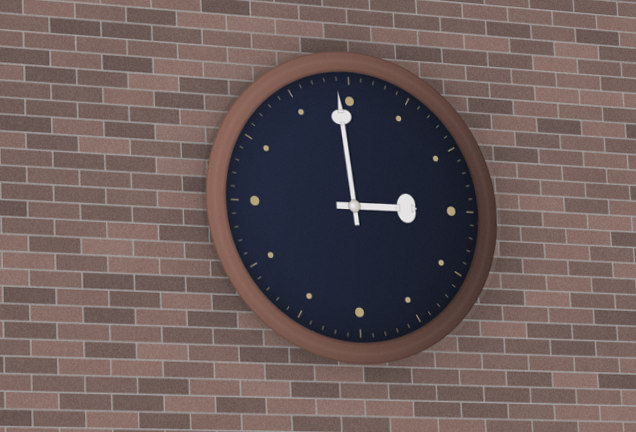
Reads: 2:59
